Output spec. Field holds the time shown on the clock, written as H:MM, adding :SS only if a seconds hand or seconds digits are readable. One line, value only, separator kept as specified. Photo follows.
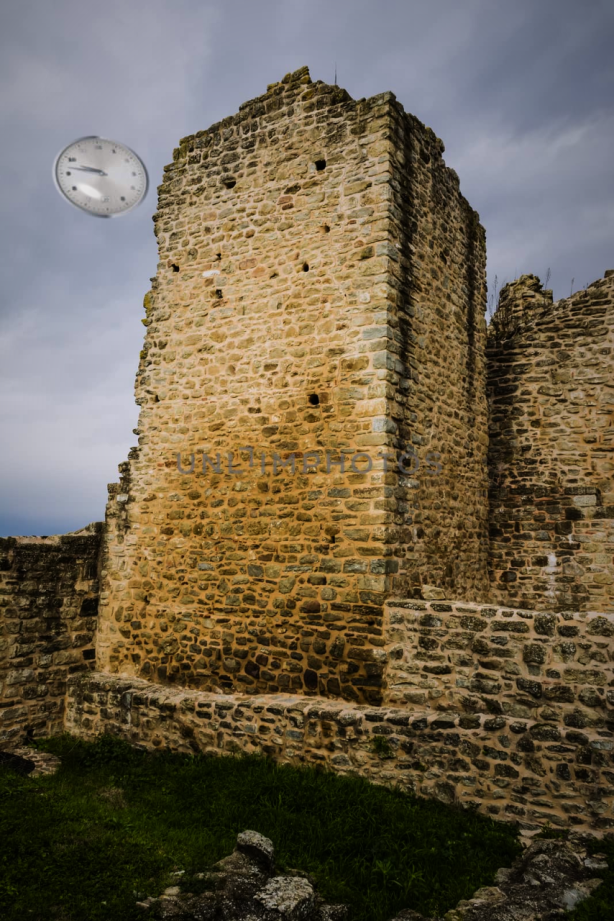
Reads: 9:47
